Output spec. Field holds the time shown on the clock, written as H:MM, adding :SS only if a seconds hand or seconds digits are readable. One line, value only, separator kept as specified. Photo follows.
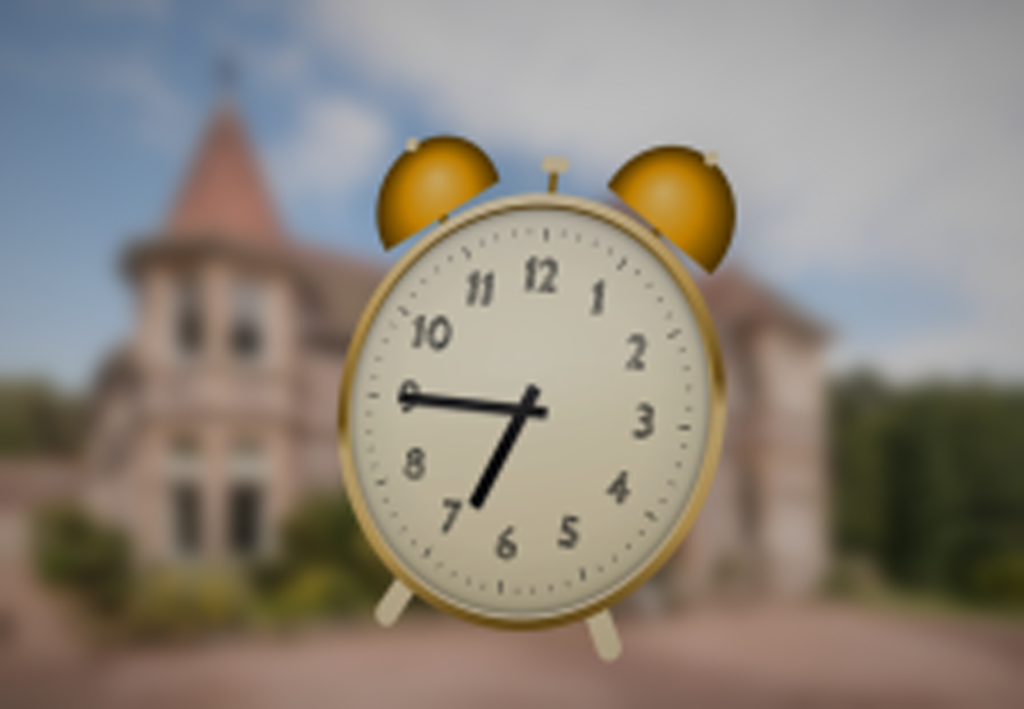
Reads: 6:45
